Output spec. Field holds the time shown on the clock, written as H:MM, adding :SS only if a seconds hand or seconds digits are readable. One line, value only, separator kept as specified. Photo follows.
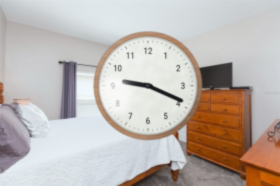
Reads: 9:19
